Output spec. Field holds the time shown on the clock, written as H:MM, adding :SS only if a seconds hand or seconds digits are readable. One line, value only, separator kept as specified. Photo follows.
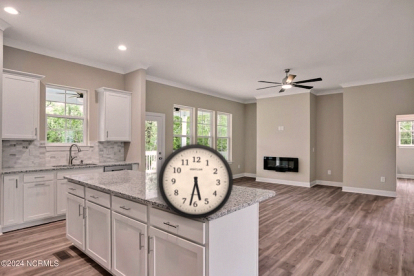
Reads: 5:32
